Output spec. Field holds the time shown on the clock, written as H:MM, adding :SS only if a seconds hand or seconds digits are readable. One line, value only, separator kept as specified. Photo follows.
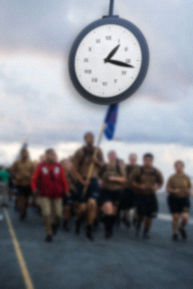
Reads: 1:17
